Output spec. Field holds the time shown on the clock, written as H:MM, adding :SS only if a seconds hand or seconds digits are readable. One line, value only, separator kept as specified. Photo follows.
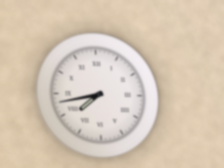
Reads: 7:43
